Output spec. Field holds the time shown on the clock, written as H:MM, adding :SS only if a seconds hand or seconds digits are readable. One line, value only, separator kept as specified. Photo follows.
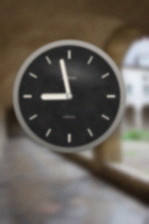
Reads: 8:58
